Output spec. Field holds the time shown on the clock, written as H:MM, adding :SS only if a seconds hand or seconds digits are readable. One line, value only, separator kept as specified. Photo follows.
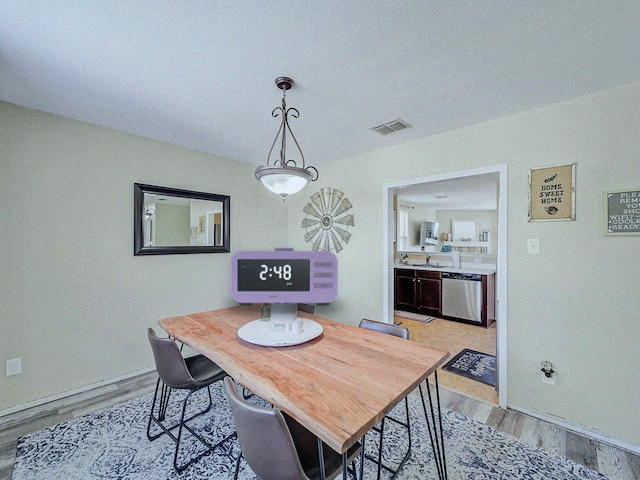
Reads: 2:48
